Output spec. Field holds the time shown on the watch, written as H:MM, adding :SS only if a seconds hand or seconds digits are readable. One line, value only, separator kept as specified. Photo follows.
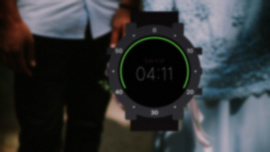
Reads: 4:11
